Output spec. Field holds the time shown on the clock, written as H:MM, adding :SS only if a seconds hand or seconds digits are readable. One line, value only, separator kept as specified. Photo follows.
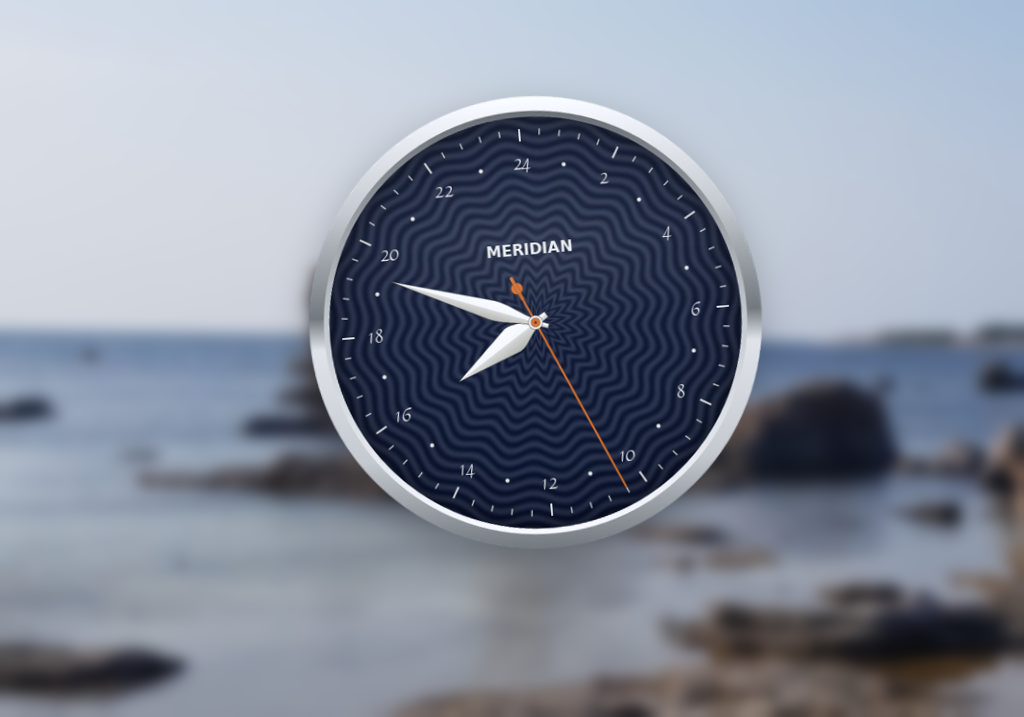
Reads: 15:48:26
